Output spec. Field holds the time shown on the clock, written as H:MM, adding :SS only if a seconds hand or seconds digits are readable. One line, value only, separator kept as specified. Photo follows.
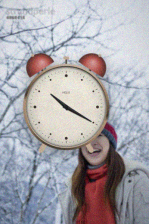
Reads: 10:20
